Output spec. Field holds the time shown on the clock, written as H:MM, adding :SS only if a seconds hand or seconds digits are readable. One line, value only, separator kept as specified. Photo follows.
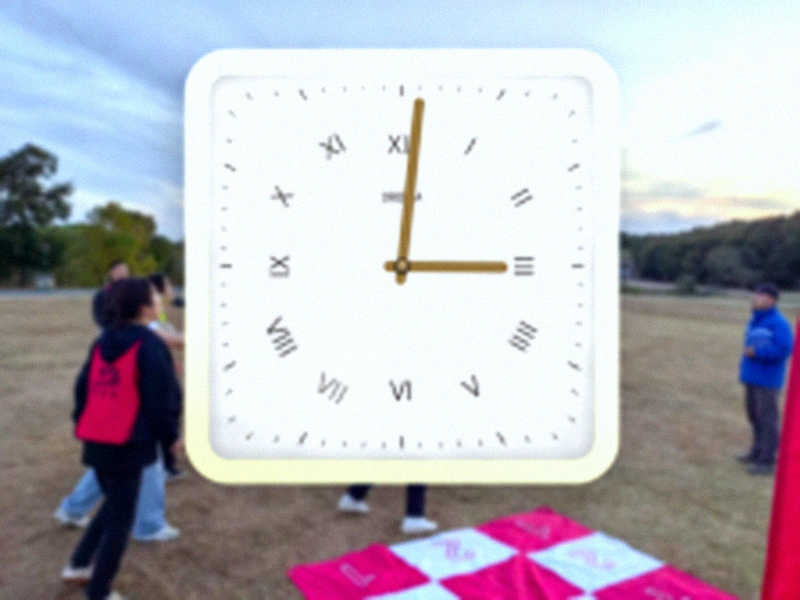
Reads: 3:01
